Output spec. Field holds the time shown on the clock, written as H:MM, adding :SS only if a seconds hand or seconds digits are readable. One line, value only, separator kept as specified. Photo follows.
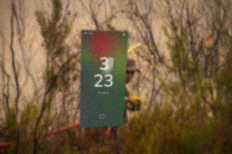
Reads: 3:23
